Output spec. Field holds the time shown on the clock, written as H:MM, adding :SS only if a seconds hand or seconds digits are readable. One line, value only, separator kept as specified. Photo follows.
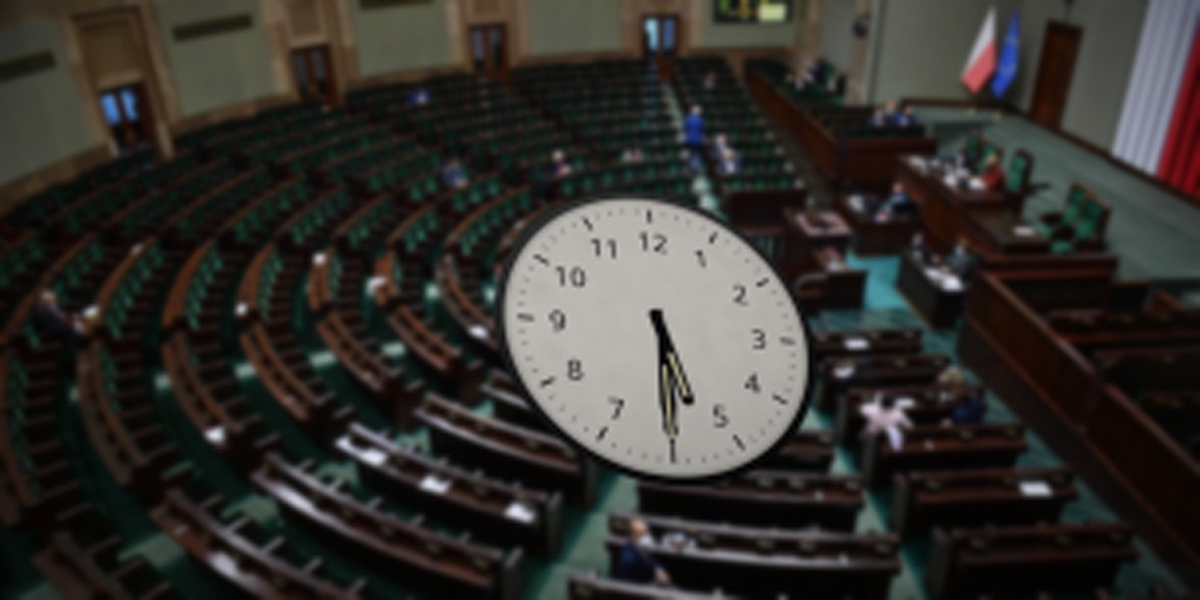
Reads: 5:30
